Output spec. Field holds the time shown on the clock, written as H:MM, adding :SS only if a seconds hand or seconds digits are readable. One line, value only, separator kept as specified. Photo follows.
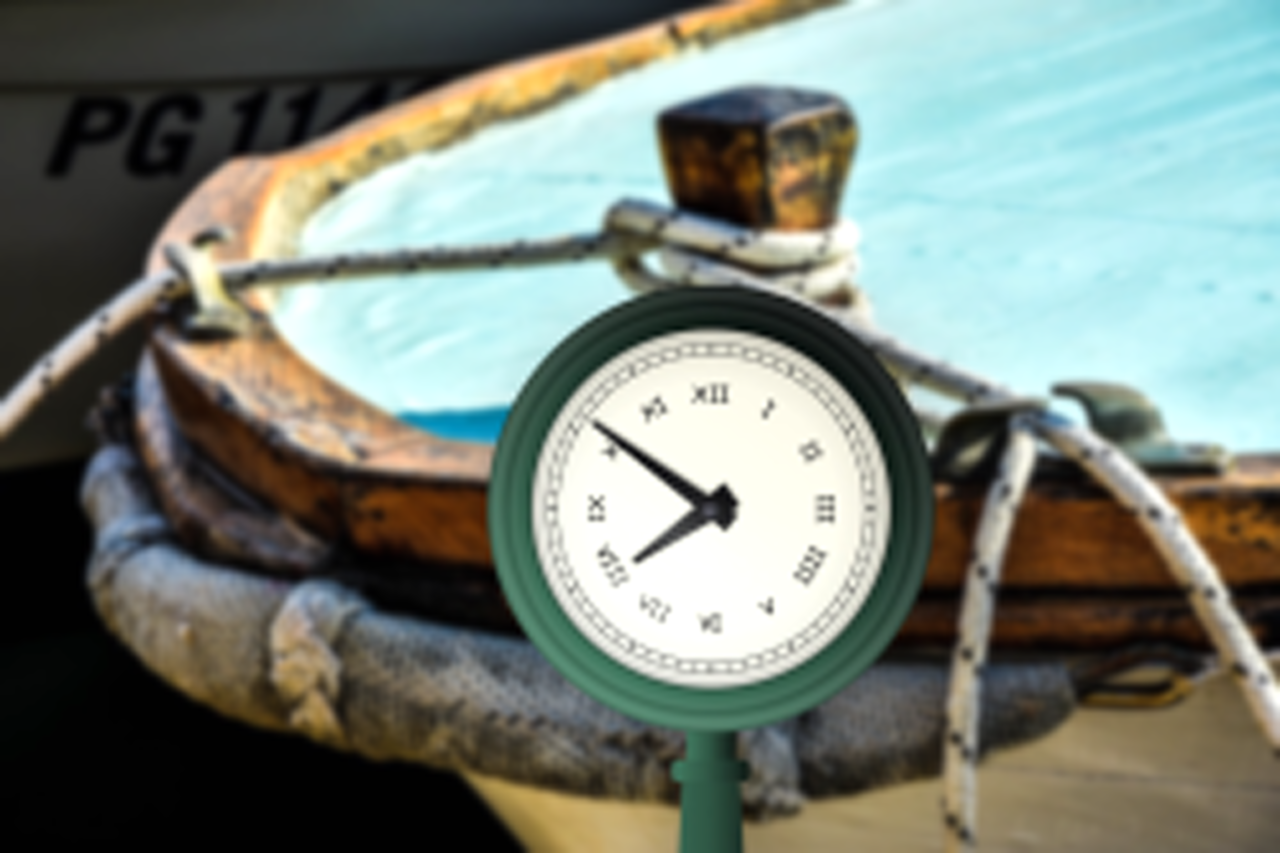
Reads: 7:51
